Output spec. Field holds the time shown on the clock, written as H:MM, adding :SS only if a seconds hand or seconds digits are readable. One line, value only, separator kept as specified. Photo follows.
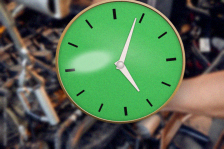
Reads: 5:04
